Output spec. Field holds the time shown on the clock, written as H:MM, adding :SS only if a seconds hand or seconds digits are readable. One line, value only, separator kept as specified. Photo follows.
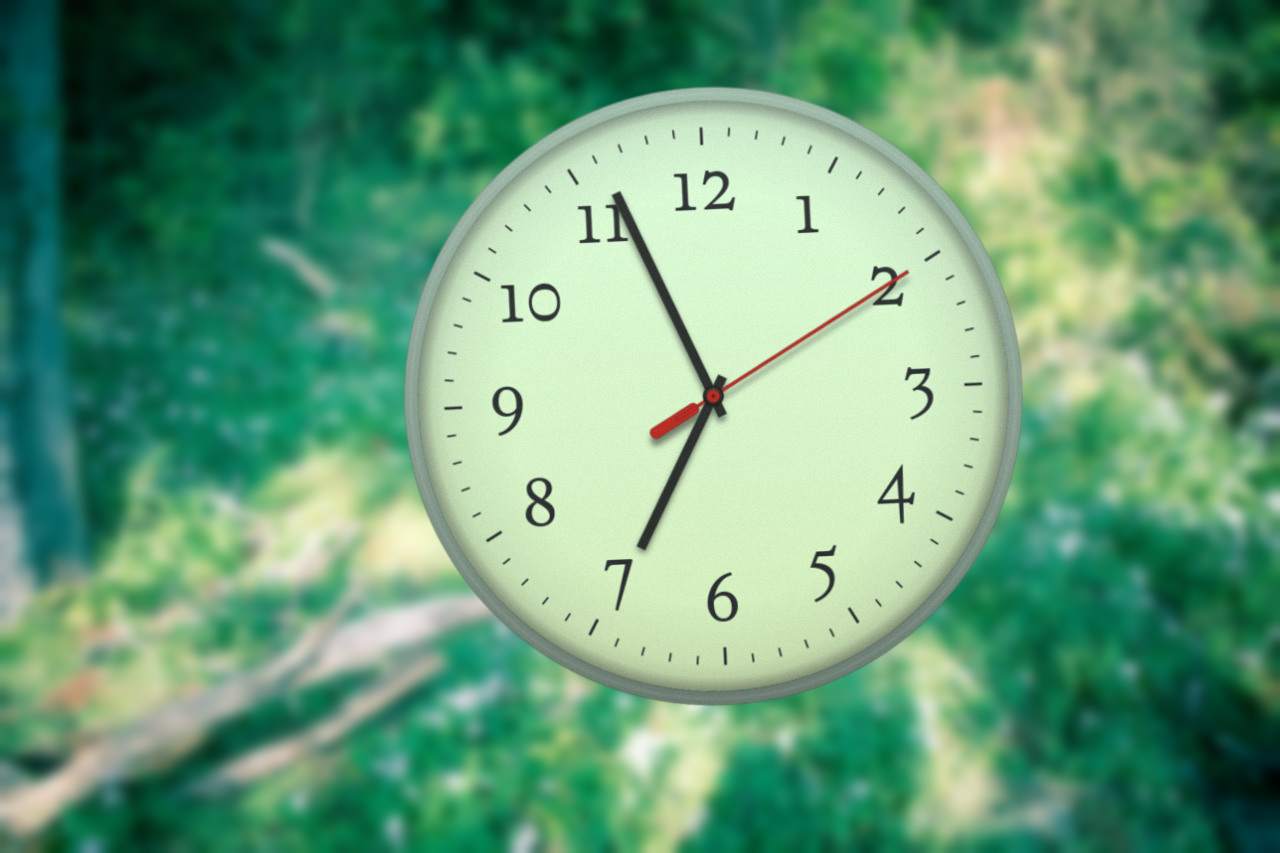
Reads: 6:56:10
